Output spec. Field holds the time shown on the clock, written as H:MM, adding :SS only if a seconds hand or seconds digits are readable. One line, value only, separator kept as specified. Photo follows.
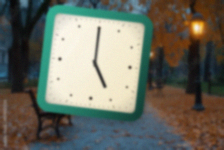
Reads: 5:00
